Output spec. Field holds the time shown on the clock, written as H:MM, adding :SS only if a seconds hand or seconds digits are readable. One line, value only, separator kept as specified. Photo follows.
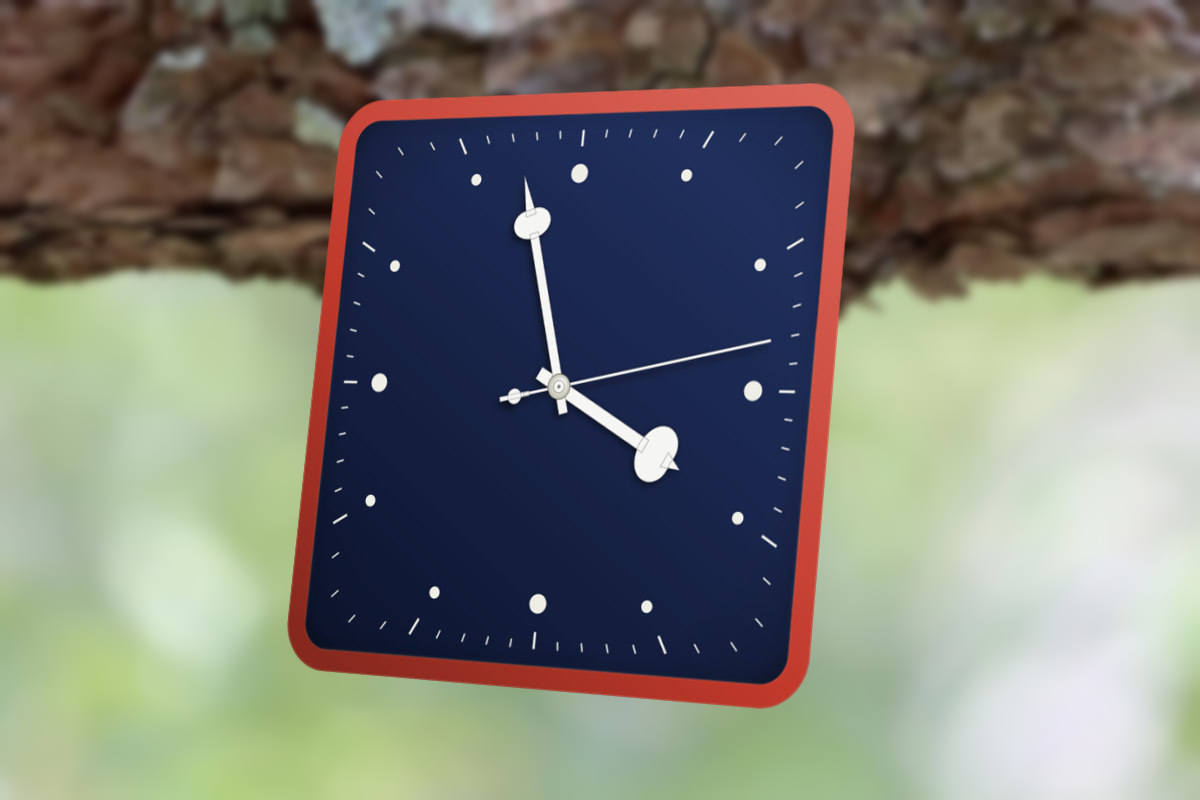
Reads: 3:57:13
